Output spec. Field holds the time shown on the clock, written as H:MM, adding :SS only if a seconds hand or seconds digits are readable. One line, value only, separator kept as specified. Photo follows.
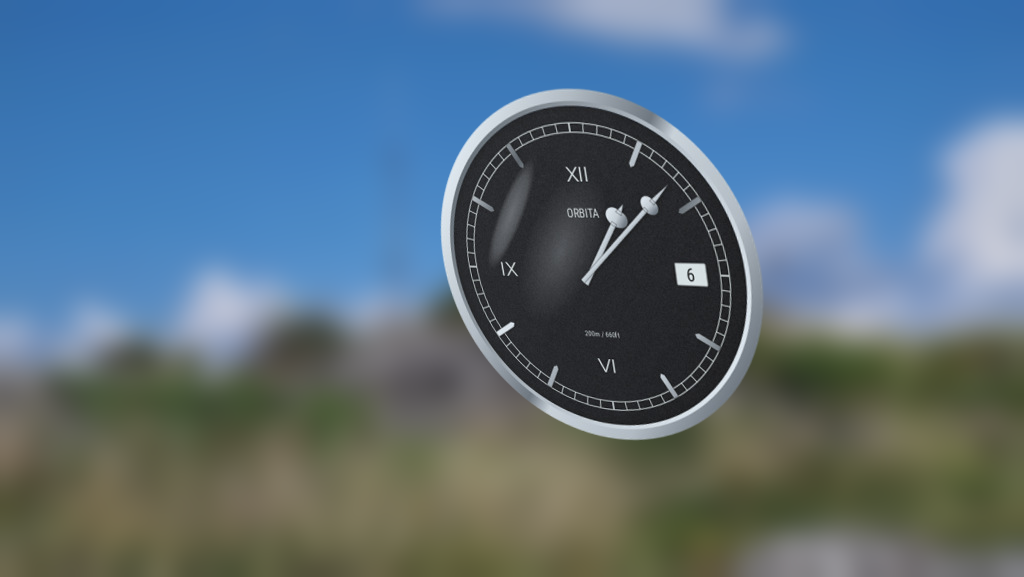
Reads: 1:08
